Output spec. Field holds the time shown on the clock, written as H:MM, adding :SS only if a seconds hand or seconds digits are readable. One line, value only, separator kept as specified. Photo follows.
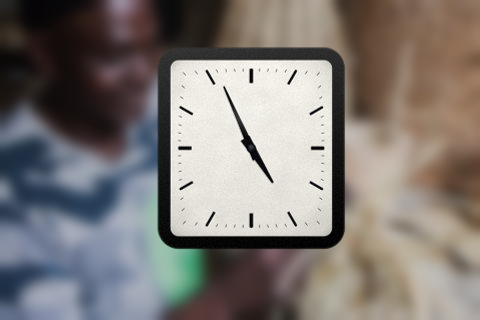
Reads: 4:56
